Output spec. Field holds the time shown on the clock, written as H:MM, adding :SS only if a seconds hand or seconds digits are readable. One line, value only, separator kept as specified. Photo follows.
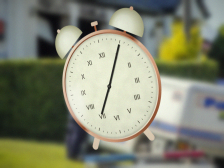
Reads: 7:05
